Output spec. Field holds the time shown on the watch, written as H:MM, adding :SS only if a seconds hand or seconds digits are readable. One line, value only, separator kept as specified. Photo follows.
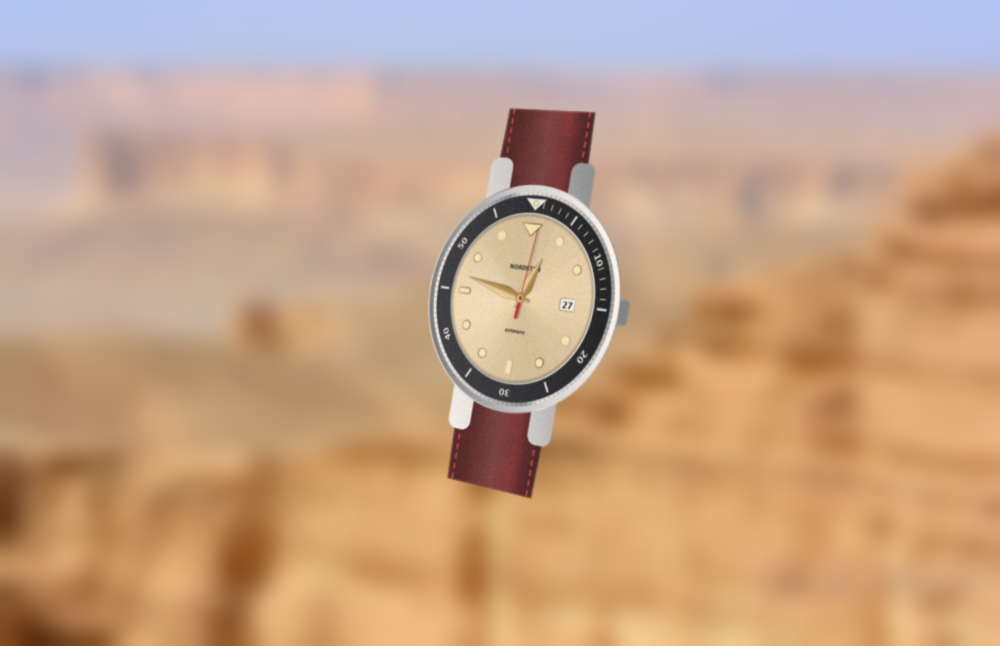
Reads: 12:47:01
